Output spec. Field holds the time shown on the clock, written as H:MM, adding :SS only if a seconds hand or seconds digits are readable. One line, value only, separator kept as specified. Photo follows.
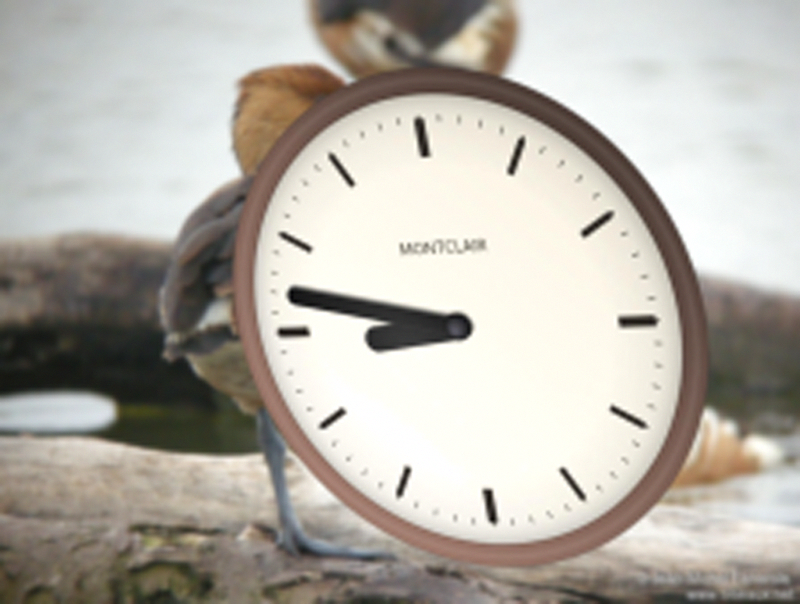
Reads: 8:47
